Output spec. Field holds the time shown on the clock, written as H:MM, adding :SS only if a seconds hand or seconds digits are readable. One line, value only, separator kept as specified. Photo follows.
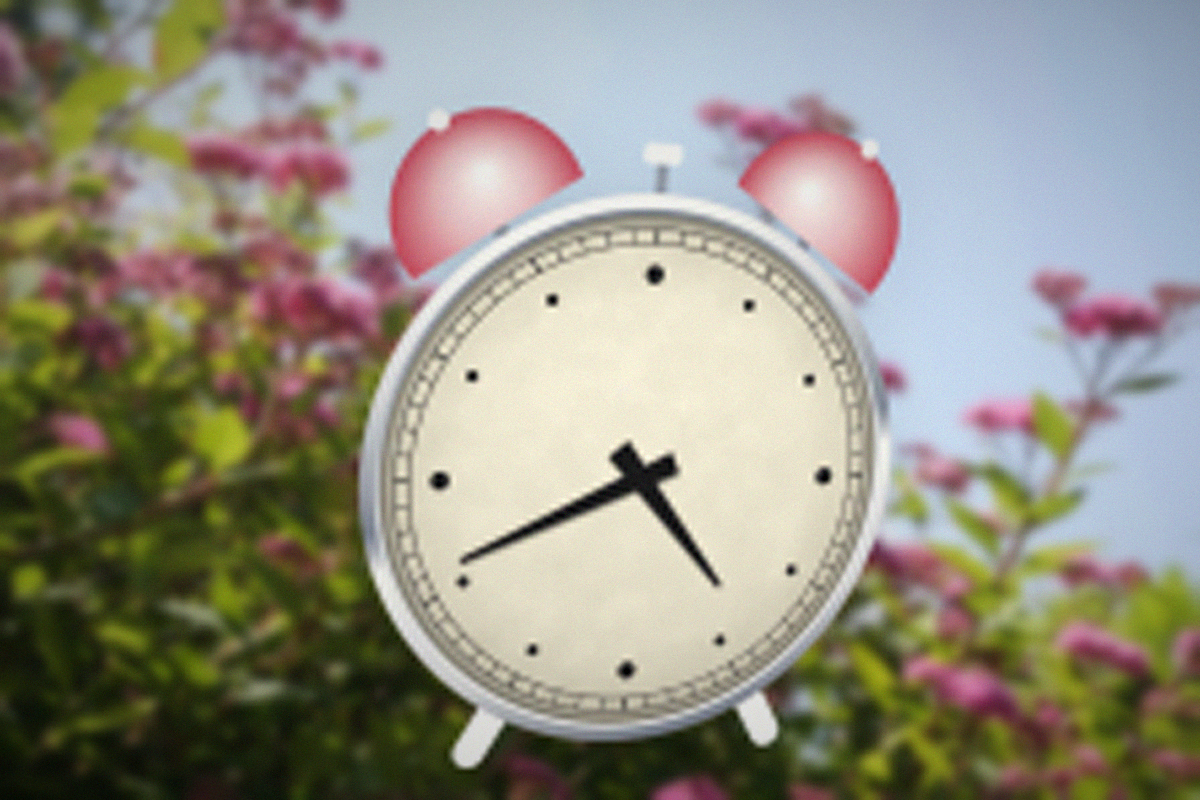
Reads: 4:41
